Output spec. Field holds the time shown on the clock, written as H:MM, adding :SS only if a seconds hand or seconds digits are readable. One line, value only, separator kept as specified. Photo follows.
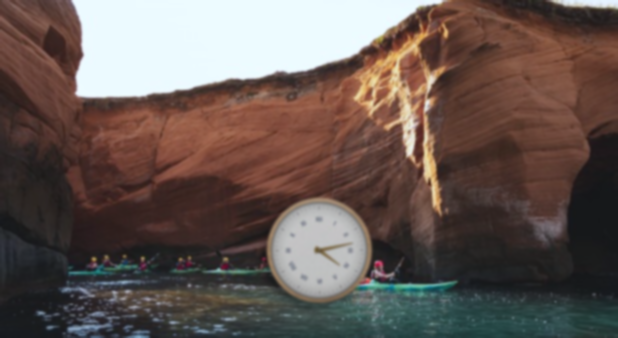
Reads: 4:13
